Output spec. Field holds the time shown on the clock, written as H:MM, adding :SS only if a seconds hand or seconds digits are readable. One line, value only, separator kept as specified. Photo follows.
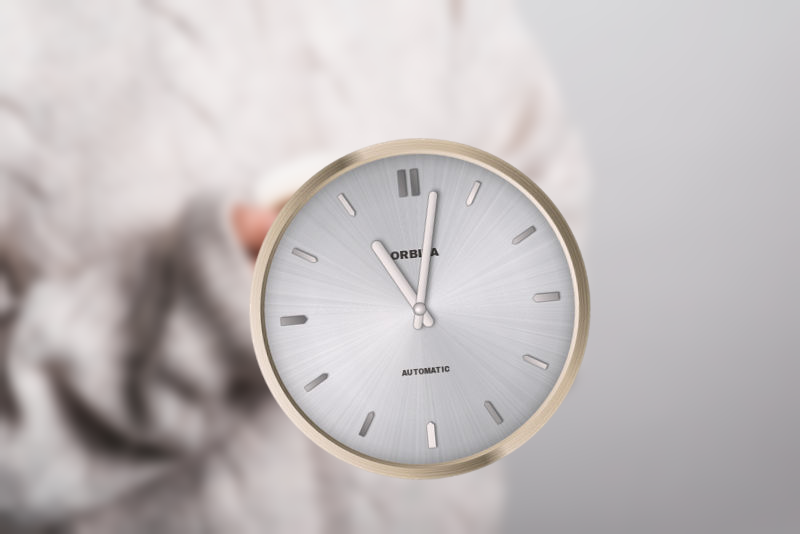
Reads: 11:02
